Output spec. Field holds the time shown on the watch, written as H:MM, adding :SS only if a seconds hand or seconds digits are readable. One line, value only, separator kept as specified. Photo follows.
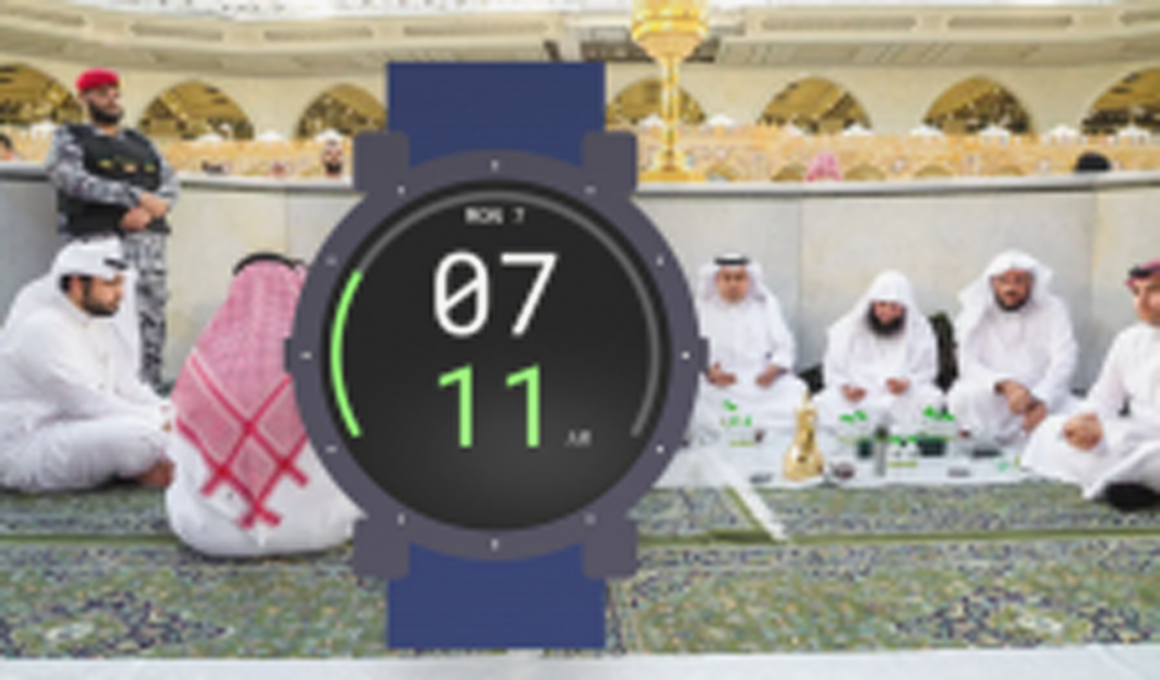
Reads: 7:11
